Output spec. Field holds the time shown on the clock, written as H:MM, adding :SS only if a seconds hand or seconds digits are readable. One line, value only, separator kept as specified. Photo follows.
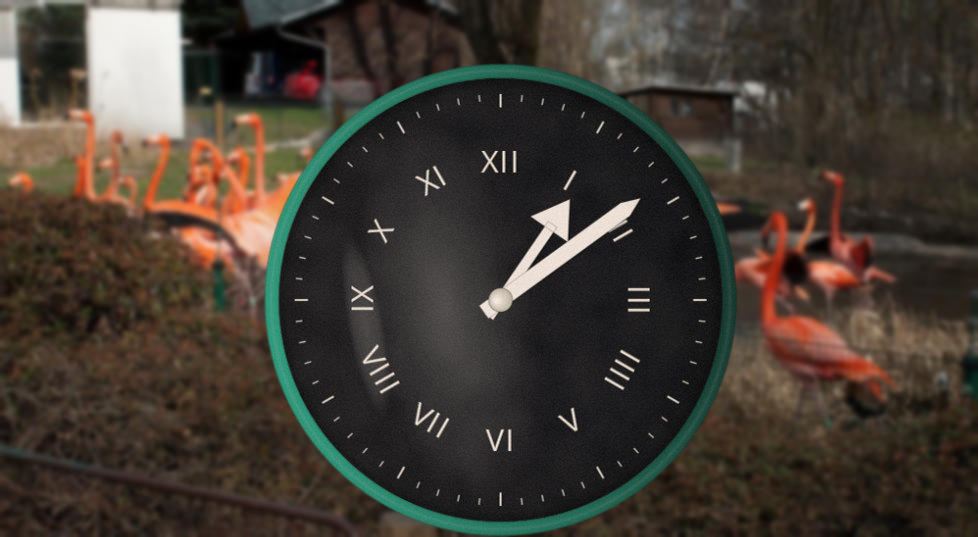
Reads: 1:09
